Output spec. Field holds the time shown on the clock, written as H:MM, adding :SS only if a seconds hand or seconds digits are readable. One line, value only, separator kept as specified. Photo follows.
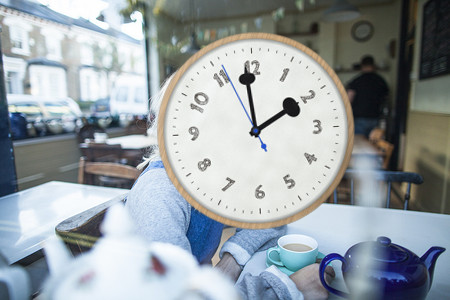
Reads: 1:58:56
